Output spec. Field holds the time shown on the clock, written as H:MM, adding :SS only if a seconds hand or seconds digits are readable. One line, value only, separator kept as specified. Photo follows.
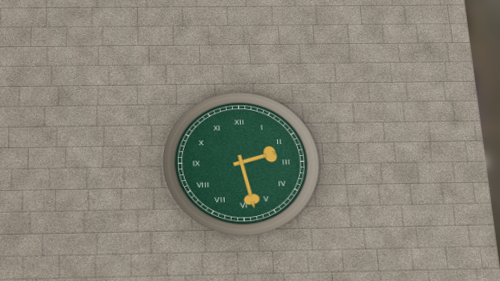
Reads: 2:28
